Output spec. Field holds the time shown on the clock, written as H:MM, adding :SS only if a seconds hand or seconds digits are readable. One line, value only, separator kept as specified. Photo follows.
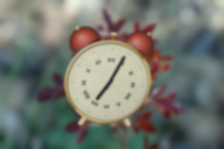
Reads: 7:04
